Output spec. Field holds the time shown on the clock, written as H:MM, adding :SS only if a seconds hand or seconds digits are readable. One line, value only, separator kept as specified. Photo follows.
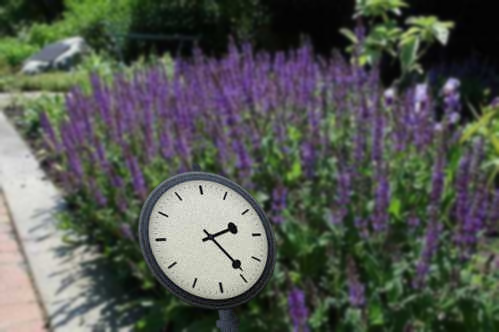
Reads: 2:24
